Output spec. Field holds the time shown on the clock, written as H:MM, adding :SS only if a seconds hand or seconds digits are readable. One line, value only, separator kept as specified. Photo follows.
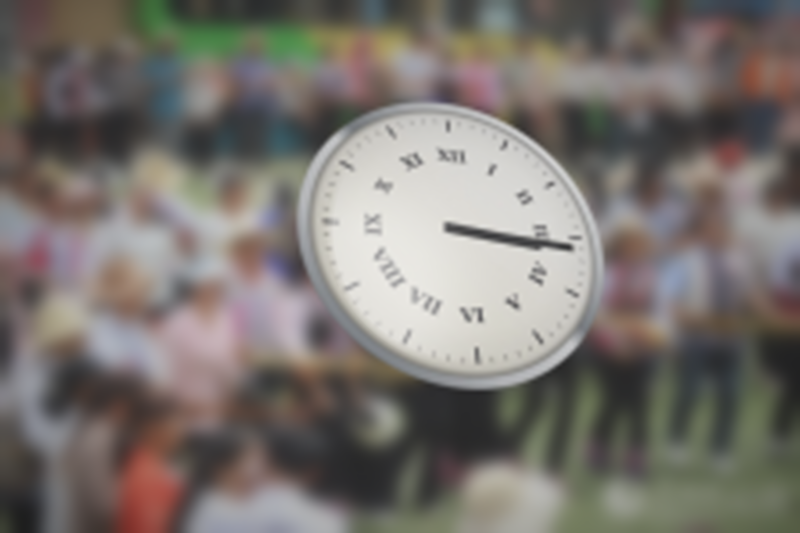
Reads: 3:16
